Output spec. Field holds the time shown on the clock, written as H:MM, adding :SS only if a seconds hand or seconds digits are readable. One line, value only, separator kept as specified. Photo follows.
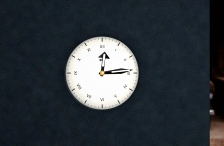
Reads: 12:14
